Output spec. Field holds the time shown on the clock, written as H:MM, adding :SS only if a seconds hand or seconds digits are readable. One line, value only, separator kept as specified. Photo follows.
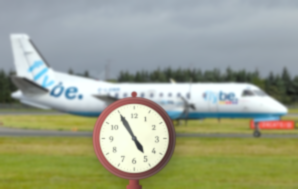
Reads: 4:55
